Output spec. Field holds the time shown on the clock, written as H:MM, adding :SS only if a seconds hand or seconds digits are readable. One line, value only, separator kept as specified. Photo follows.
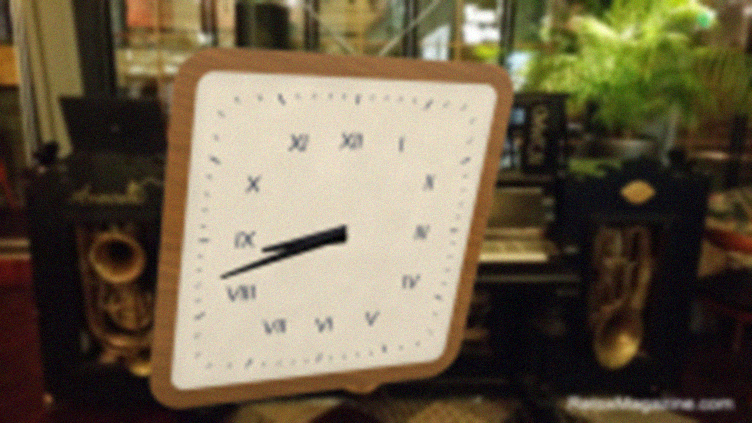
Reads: 8:42
